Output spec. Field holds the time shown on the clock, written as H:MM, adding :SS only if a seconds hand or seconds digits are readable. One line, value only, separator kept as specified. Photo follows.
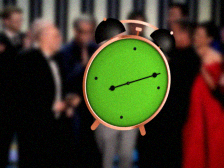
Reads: 8:11
